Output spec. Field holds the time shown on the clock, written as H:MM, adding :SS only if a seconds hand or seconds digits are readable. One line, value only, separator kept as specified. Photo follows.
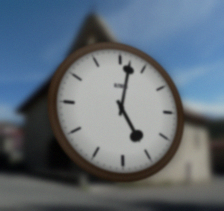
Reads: 5:02
